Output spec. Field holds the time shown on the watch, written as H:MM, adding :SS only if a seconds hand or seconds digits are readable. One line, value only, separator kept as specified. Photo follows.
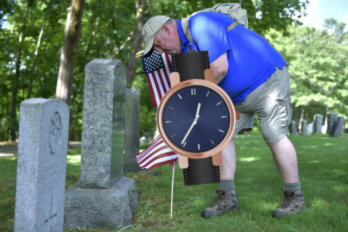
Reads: 12:36
